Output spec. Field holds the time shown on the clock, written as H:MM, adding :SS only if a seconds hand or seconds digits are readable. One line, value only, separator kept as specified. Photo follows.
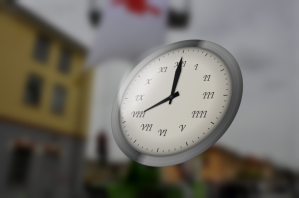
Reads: 8:00
